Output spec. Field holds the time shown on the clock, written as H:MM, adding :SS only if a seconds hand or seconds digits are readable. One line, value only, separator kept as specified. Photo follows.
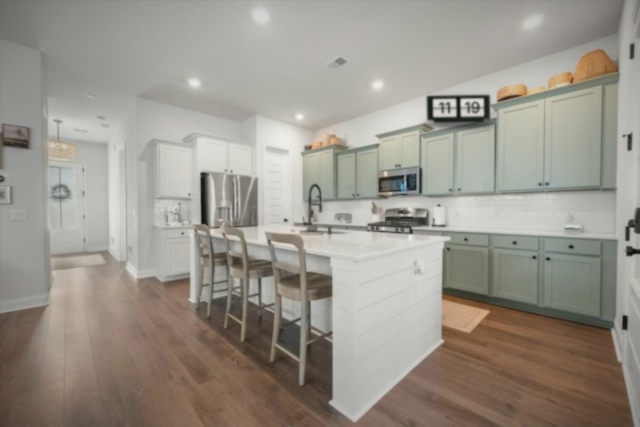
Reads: 11:19
